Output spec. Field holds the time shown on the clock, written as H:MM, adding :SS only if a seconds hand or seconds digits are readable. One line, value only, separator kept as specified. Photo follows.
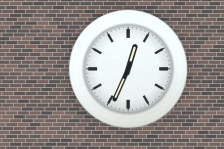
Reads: 12:34
